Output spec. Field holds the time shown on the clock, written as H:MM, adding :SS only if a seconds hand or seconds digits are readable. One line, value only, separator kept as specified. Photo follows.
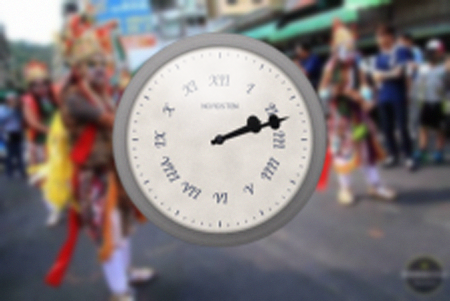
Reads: 2:12
